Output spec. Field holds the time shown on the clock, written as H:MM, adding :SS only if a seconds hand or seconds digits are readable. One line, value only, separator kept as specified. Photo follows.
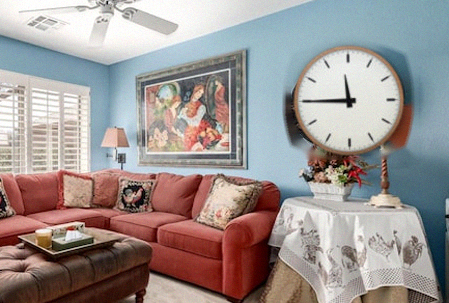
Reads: 11:45
